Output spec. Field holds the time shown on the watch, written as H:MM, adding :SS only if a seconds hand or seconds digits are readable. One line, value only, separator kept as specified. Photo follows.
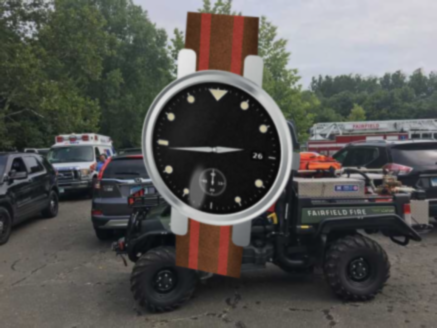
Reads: 2:44
